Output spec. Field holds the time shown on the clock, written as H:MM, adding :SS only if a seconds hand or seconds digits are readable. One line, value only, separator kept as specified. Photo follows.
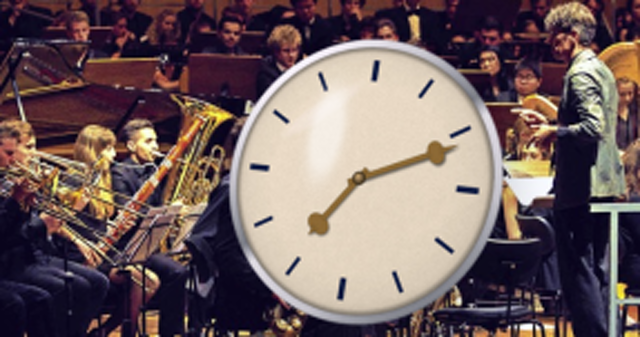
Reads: 7:11
